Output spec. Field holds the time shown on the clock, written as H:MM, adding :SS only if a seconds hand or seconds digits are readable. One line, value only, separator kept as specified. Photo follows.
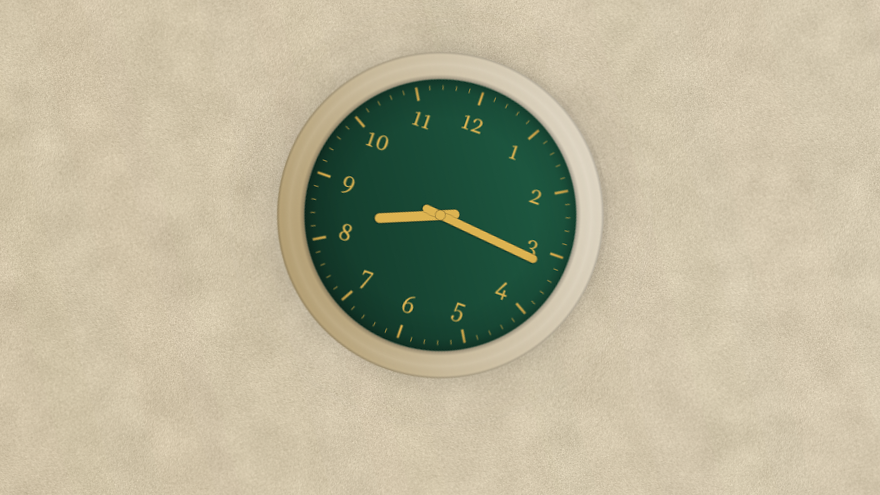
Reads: 8:16
